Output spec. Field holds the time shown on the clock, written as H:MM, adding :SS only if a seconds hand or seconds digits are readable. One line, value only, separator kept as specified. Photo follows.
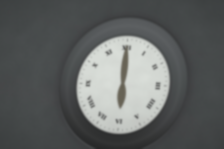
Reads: 6:00
